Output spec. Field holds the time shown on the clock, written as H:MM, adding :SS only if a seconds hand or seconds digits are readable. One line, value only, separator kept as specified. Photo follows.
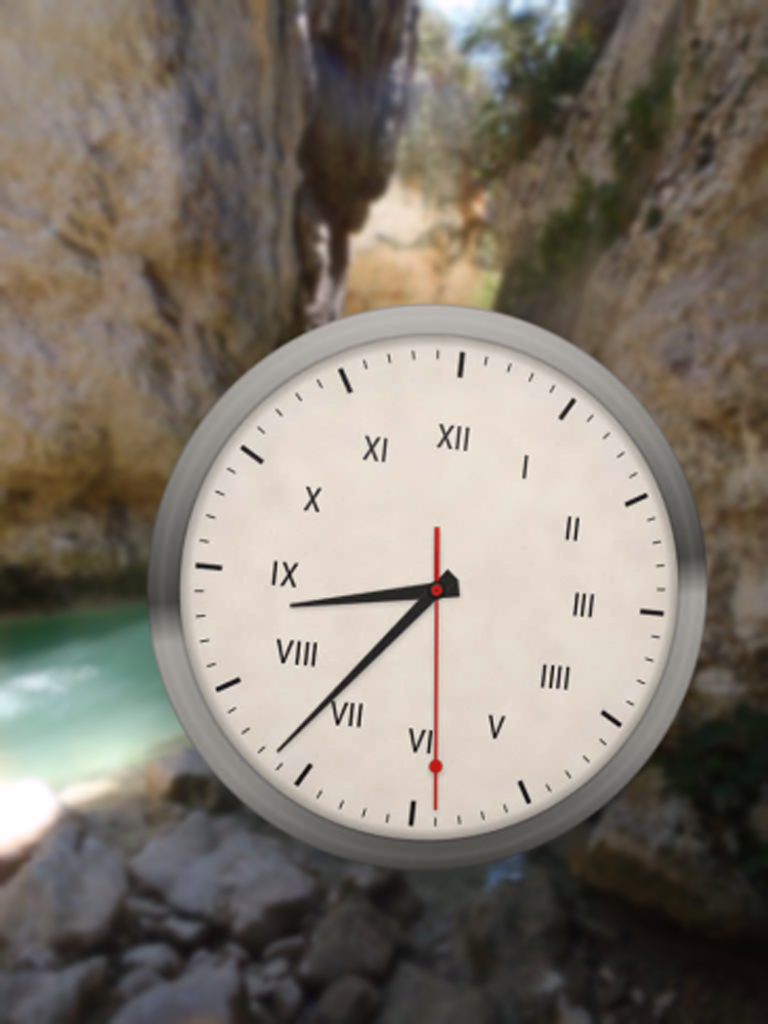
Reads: 8:36:29
